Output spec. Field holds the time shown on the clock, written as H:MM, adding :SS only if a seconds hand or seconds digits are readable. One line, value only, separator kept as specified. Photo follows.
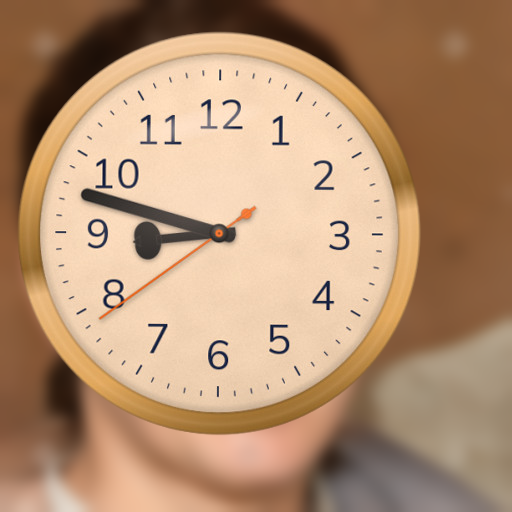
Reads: 8:47:39
